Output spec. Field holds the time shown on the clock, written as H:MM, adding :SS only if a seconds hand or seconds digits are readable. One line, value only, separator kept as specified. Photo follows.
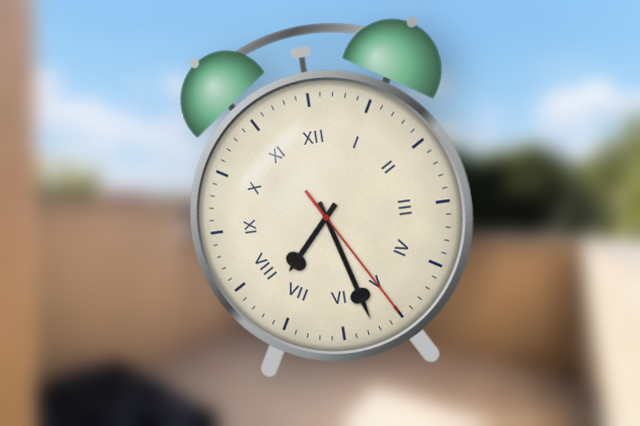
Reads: 7:27:25
